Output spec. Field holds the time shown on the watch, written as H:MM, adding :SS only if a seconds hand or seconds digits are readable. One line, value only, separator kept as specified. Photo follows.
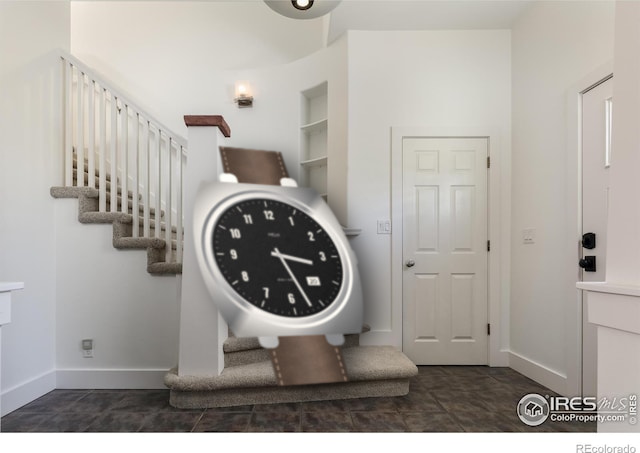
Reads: 3:27
